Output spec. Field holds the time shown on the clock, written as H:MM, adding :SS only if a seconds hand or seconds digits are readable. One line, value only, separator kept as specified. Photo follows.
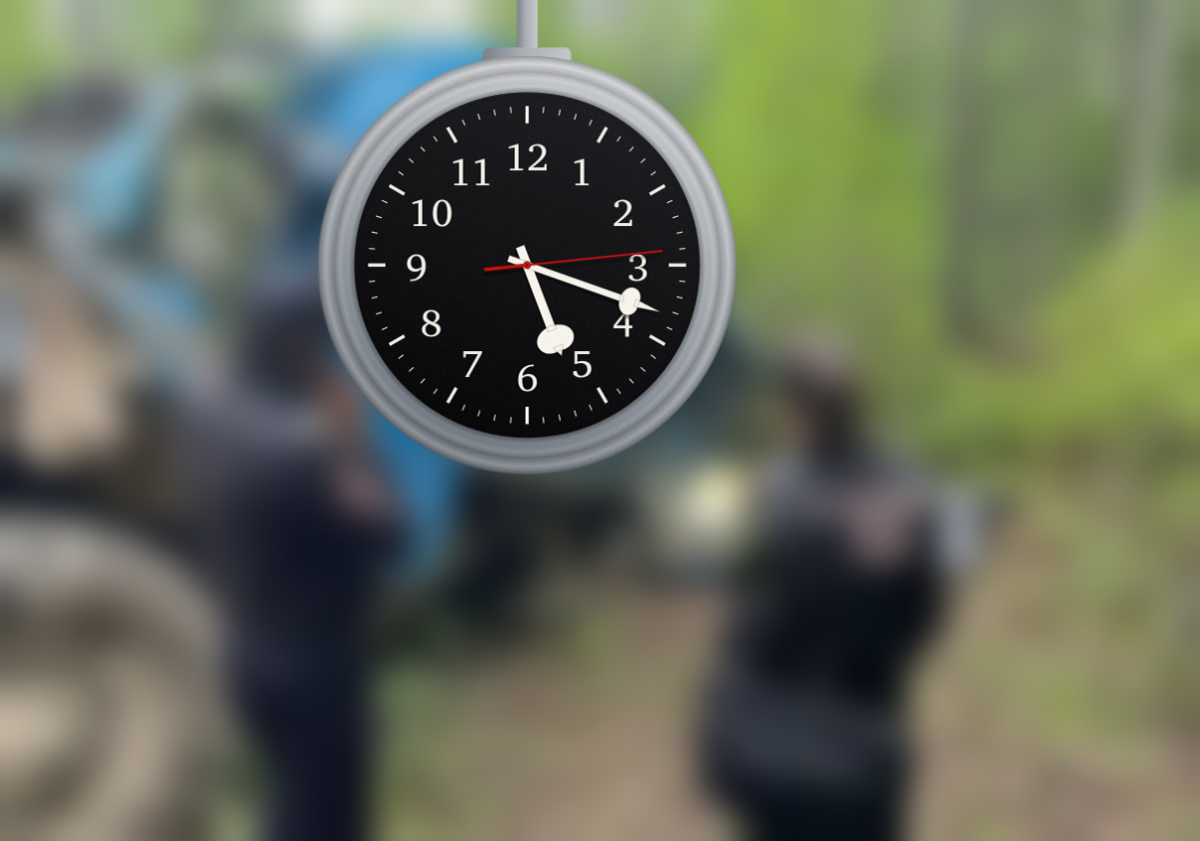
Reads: 5:18:14
